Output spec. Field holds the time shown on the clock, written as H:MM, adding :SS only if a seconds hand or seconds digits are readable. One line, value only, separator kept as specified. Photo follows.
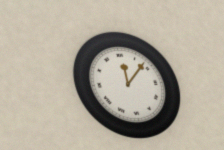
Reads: 12:08
